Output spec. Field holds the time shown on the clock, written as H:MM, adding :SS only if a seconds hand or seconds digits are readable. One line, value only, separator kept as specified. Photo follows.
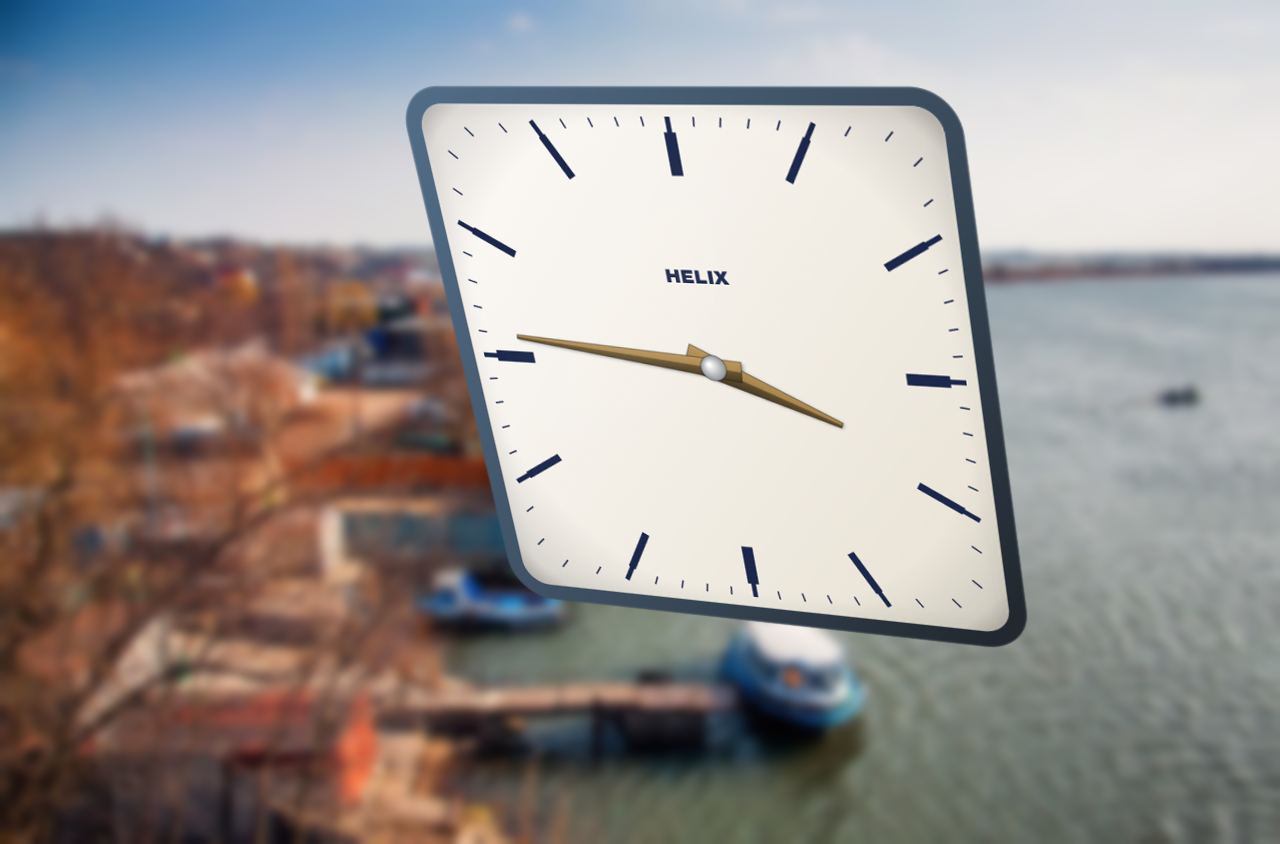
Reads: 3:46
